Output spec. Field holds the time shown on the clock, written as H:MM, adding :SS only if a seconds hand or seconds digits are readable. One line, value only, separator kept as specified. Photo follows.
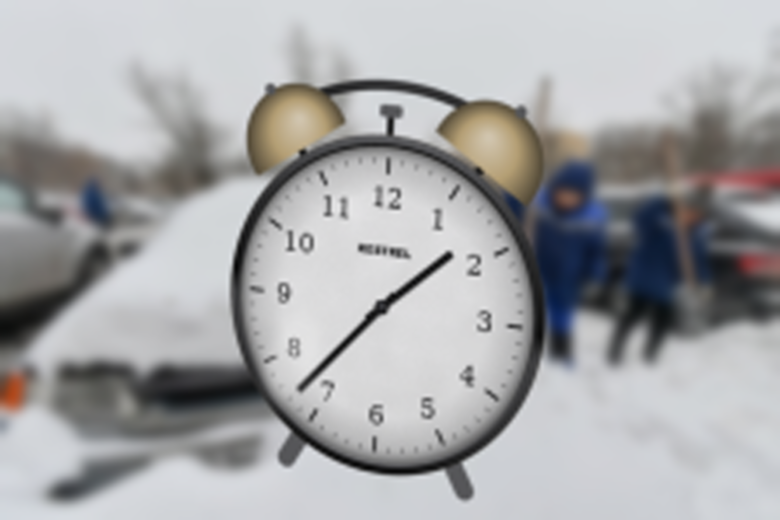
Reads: 1:37
